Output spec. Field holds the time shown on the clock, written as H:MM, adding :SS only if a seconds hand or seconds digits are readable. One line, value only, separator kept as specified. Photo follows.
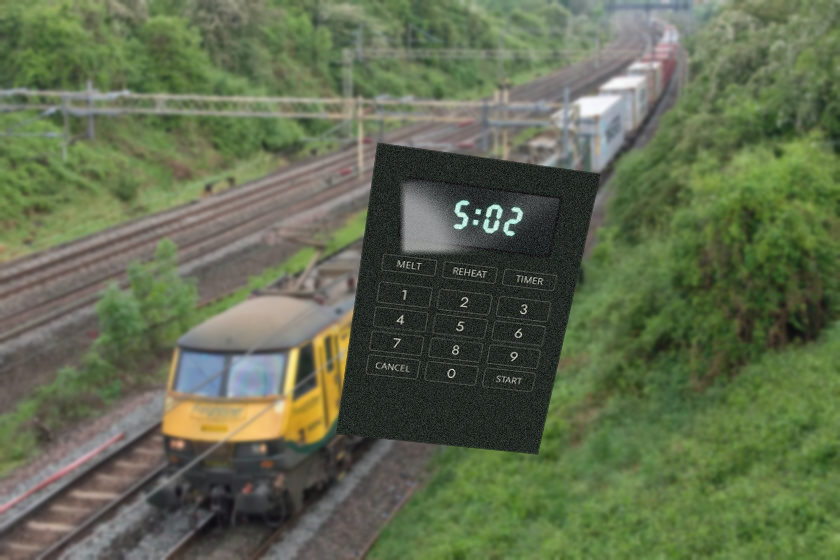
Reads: 5:02
